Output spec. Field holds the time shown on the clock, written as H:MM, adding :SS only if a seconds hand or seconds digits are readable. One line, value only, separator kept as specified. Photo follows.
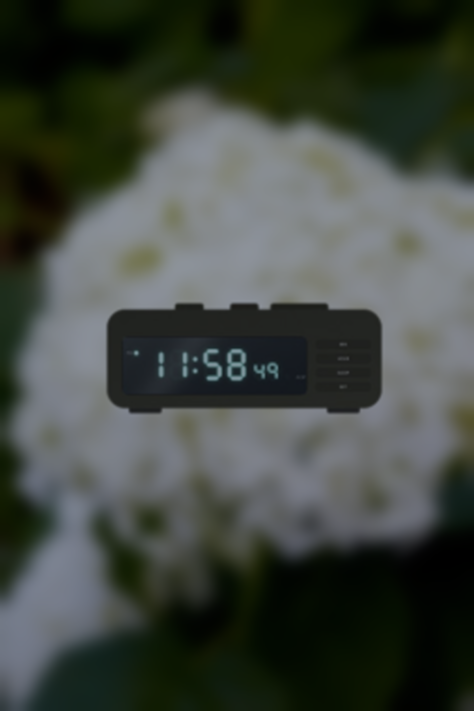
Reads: 11:58:49
